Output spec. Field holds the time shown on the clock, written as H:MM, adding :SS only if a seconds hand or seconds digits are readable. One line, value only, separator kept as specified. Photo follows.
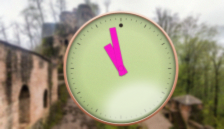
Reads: 10:58
